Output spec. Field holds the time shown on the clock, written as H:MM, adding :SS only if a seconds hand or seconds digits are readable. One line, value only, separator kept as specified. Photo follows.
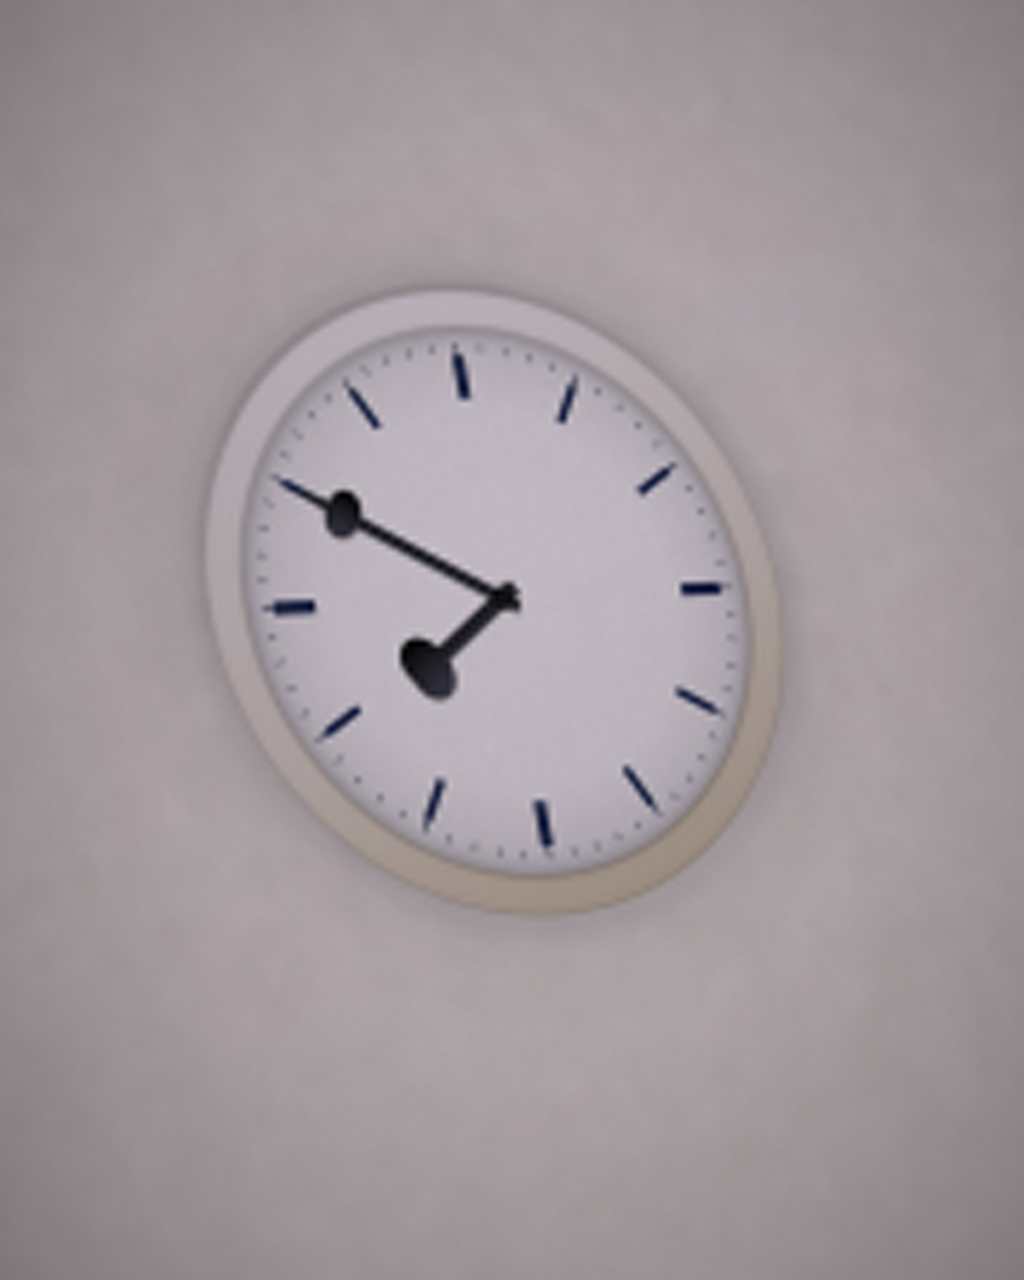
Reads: 7:50
